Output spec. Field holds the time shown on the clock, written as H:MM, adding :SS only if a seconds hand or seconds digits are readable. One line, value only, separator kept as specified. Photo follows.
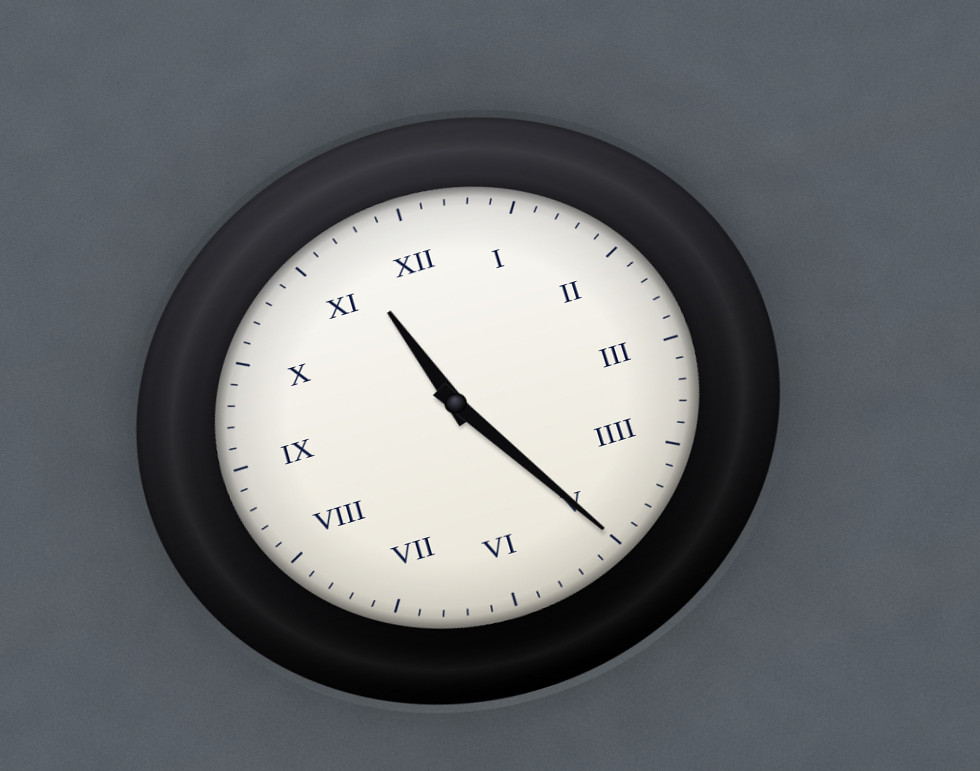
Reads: 11:25
